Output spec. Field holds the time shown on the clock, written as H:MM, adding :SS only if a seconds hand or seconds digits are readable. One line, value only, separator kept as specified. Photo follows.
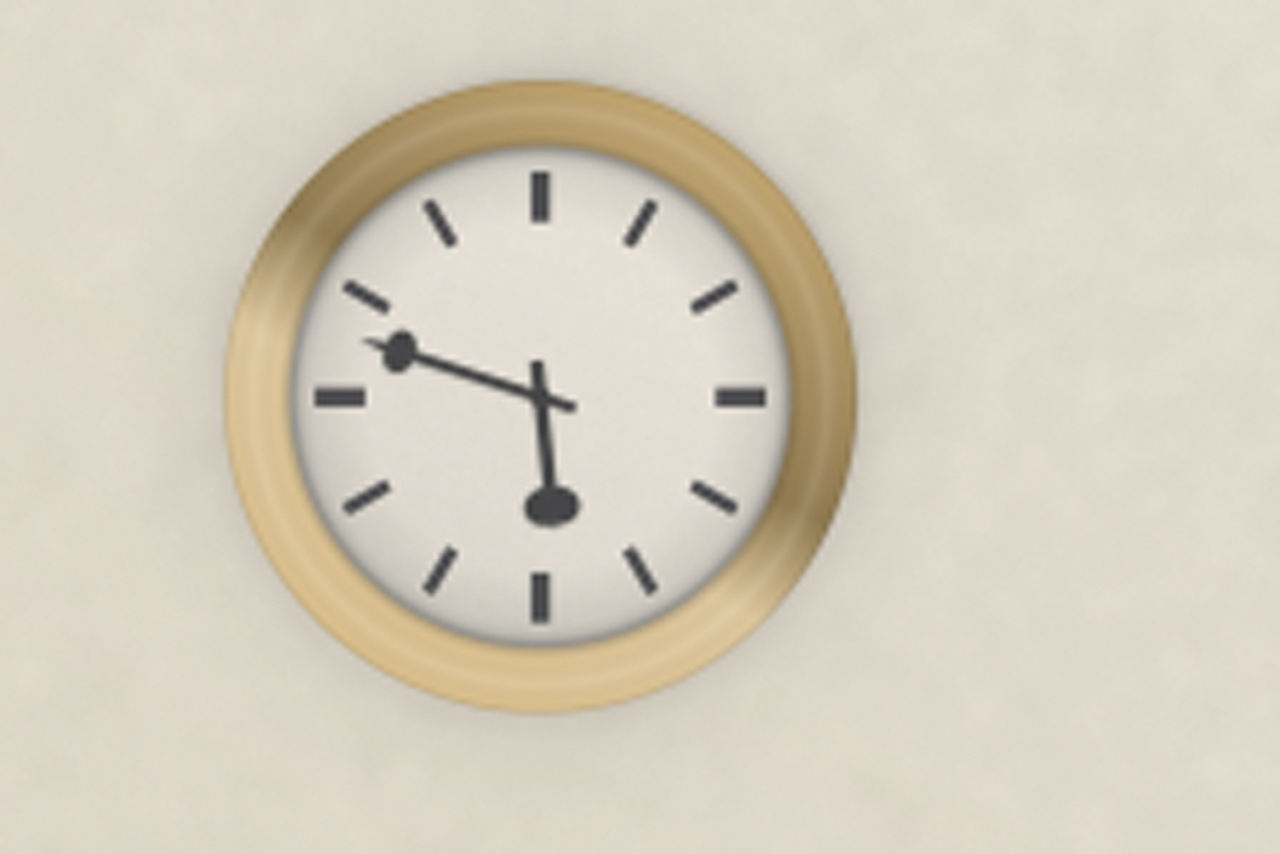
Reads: 5:48
